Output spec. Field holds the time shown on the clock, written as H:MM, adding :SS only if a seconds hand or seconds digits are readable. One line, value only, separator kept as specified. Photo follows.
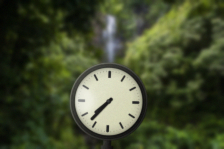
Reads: 7:37
